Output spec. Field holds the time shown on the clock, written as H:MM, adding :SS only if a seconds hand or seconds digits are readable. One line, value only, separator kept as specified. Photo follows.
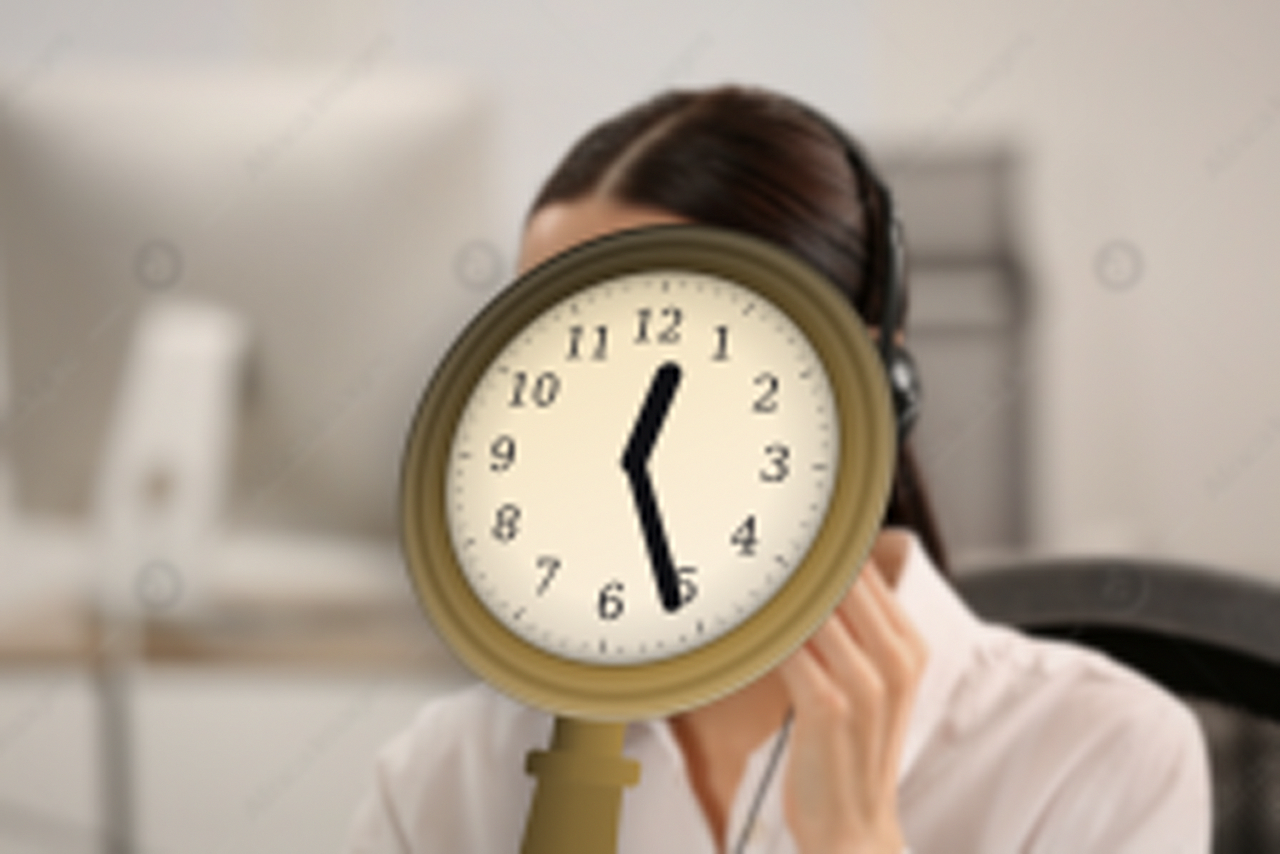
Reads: 12:26
